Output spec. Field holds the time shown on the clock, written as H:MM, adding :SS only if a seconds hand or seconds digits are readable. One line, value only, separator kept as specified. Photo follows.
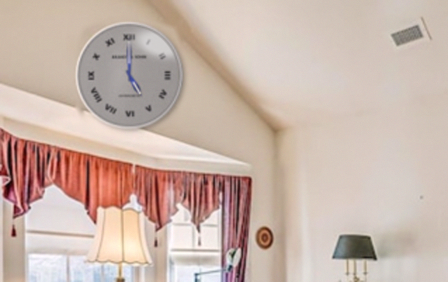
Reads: 5:00
